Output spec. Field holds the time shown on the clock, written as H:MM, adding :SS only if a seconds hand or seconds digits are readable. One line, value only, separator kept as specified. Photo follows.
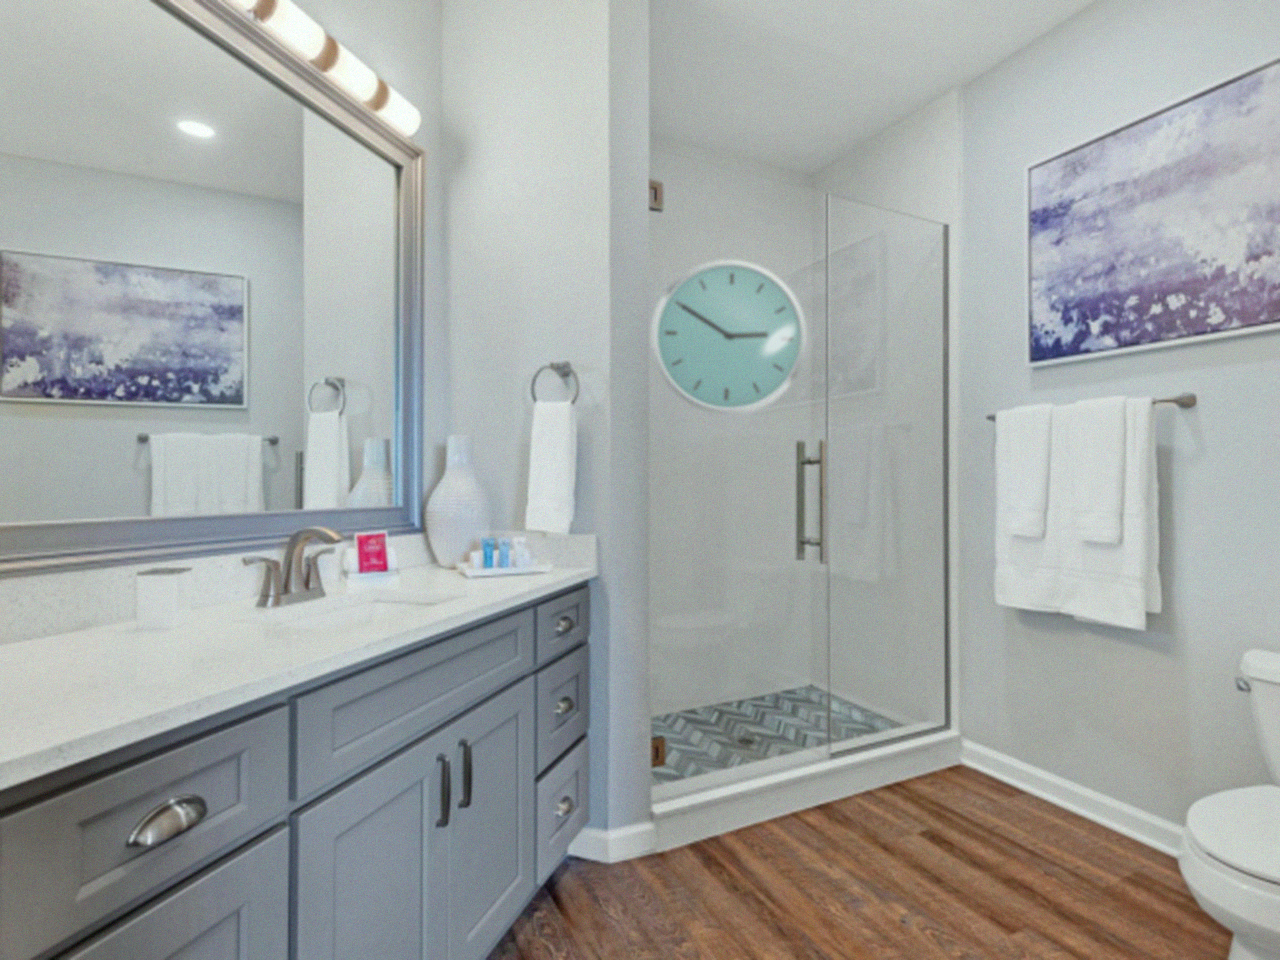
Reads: 2:50
